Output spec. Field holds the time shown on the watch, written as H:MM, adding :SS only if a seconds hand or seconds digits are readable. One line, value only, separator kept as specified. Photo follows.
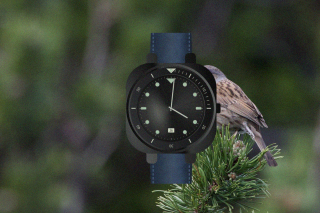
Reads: 4:01
